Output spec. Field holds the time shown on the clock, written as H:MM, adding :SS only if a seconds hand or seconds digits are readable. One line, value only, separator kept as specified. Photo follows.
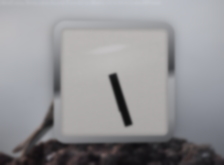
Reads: 5:27
